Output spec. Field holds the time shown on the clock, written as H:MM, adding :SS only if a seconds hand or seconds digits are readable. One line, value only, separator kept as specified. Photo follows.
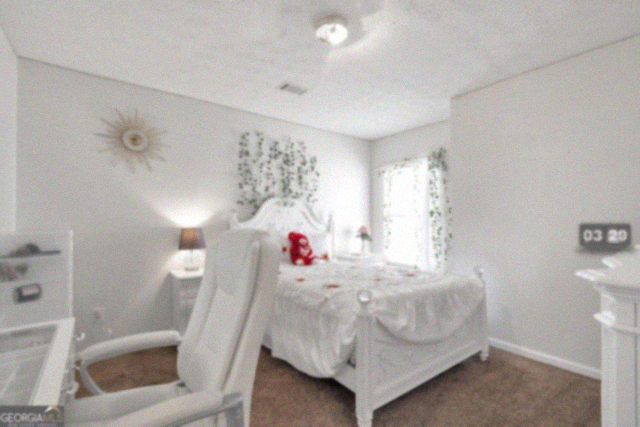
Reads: 3:29
